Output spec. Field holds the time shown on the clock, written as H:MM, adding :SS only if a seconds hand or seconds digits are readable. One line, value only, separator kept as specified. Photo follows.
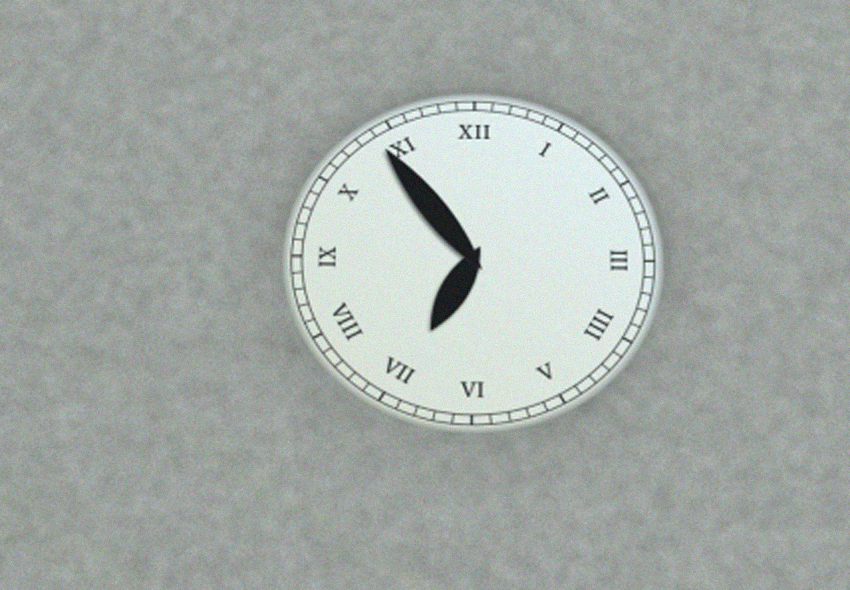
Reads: 6:54
